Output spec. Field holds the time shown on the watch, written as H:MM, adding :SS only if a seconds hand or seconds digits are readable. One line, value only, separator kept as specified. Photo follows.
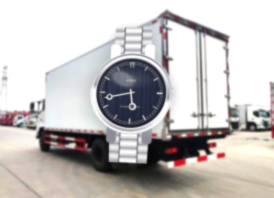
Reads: 5:43
